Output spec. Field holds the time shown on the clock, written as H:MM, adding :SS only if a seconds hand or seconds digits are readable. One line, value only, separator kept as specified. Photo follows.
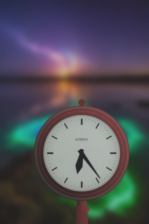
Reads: 6:24
